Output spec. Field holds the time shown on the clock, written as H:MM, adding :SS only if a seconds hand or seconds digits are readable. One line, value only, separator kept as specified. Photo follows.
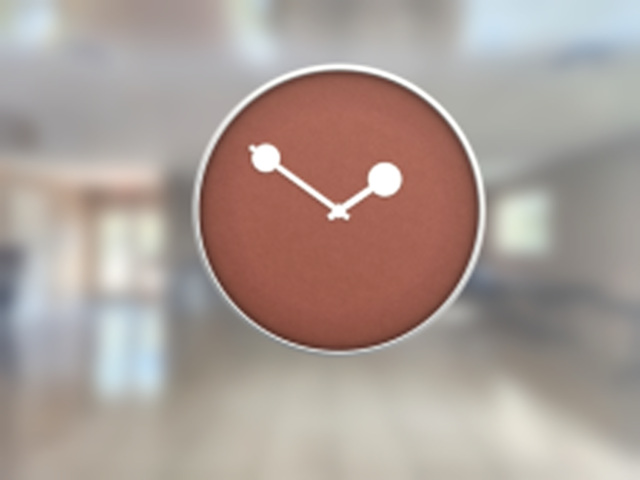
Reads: 1:51
